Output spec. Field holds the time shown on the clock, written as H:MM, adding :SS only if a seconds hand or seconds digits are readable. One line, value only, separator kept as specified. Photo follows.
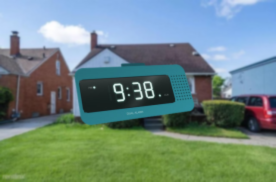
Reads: 9:38
